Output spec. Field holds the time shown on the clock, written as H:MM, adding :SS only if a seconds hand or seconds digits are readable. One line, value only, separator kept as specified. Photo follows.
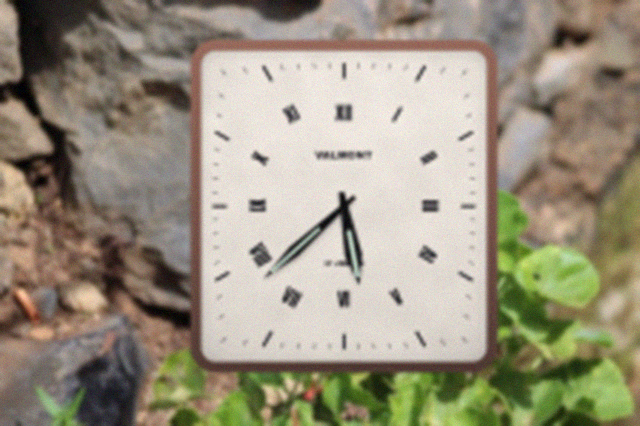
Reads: 5:38
